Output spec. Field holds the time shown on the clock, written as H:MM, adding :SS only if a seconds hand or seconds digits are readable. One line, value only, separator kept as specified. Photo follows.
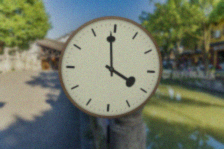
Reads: 3:59
